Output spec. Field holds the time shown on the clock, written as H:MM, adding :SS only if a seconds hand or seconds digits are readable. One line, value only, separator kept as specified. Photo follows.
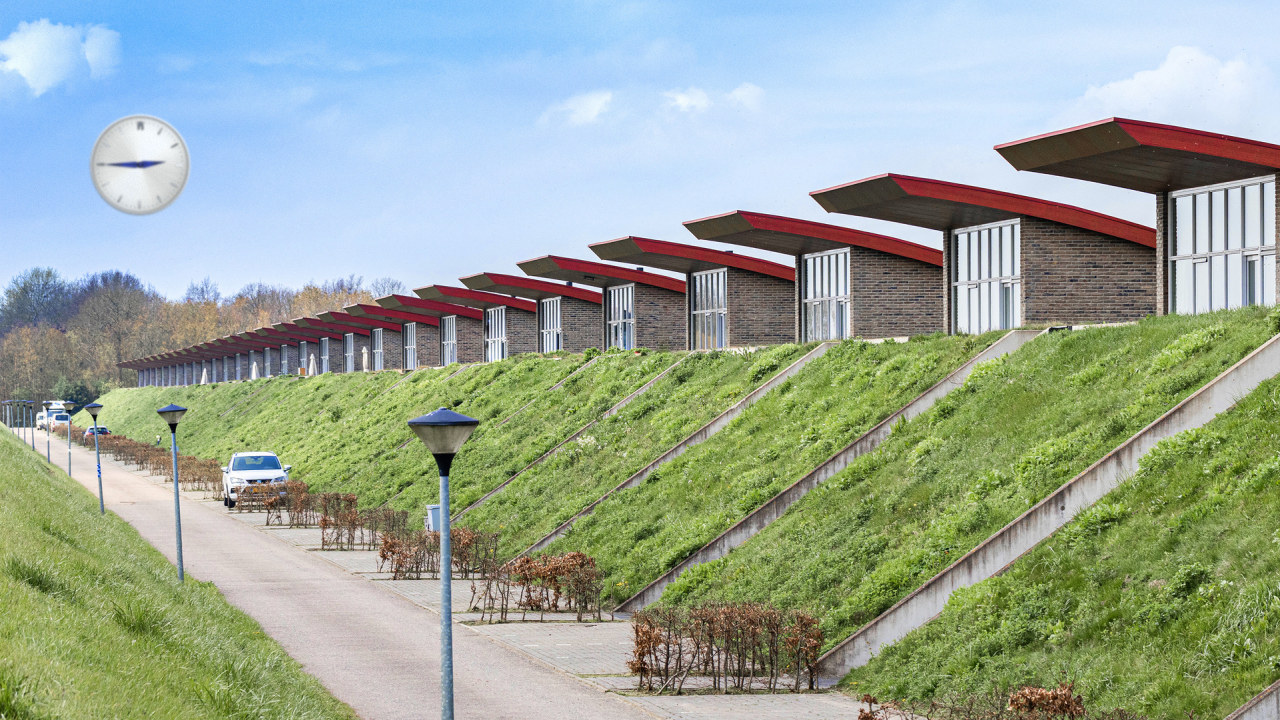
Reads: 2:45
